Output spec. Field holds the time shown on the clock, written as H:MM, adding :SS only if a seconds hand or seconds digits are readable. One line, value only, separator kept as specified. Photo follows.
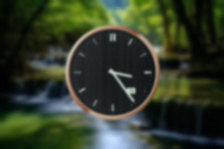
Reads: 3:24
